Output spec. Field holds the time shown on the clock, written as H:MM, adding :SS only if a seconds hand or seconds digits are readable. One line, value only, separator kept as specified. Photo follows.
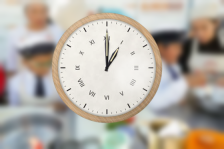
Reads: 1:00
